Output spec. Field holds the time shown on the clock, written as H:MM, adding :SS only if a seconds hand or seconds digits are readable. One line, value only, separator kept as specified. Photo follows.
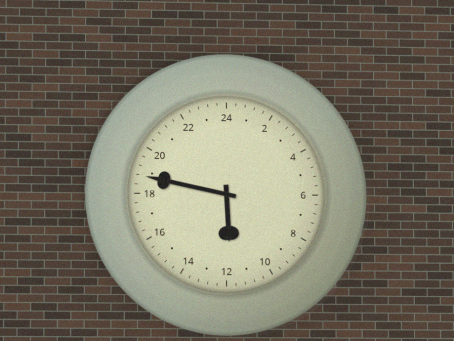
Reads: 11:47
